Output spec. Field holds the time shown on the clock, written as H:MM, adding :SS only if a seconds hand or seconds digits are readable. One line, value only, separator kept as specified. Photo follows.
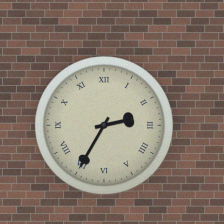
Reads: 2:35
